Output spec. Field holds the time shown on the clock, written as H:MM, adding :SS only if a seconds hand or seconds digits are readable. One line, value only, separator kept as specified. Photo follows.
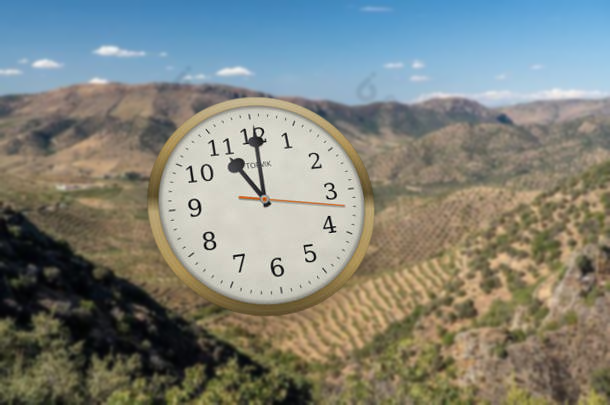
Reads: 11:00:17
